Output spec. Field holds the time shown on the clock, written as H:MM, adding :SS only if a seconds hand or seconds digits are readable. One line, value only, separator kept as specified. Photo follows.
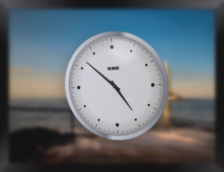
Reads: 4:52
